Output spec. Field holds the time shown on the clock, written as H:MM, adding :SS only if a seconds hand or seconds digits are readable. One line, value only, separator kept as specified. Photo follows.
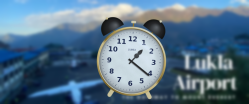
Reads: 1:21
